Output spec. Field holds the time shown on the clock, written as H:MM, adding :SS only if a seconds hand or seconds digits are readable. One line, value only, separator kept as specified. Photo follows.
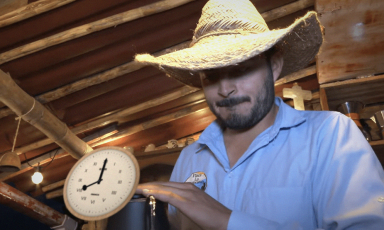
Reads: 8:00
